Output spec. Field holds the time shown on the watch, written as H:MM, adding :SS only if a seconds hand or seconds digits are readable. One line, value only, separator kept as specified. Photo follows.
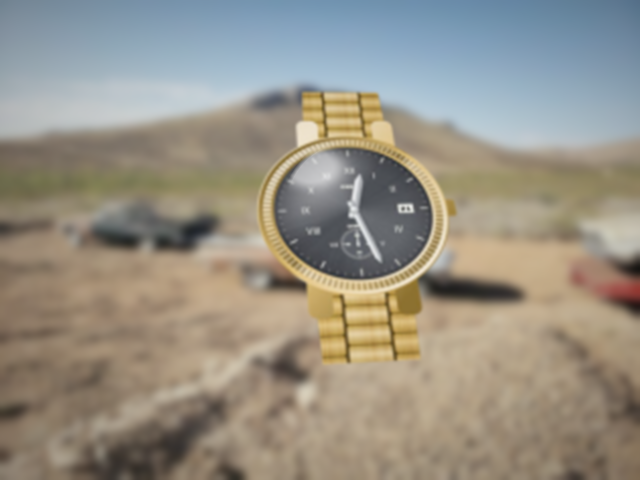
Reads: 12:27
